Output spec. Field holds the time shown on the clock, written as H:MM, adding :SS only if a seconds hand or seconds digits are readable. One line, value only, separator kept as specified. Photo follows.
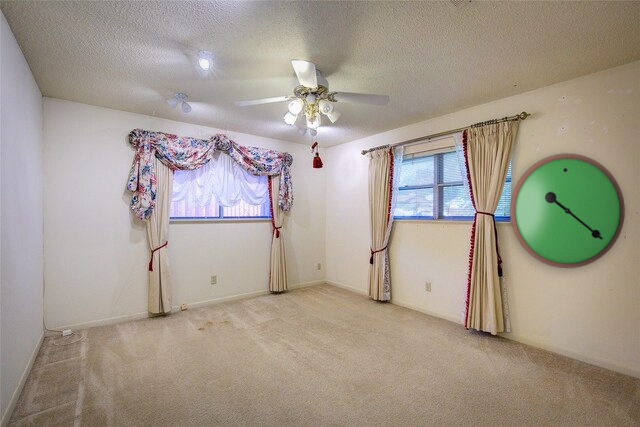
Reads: 10:22
